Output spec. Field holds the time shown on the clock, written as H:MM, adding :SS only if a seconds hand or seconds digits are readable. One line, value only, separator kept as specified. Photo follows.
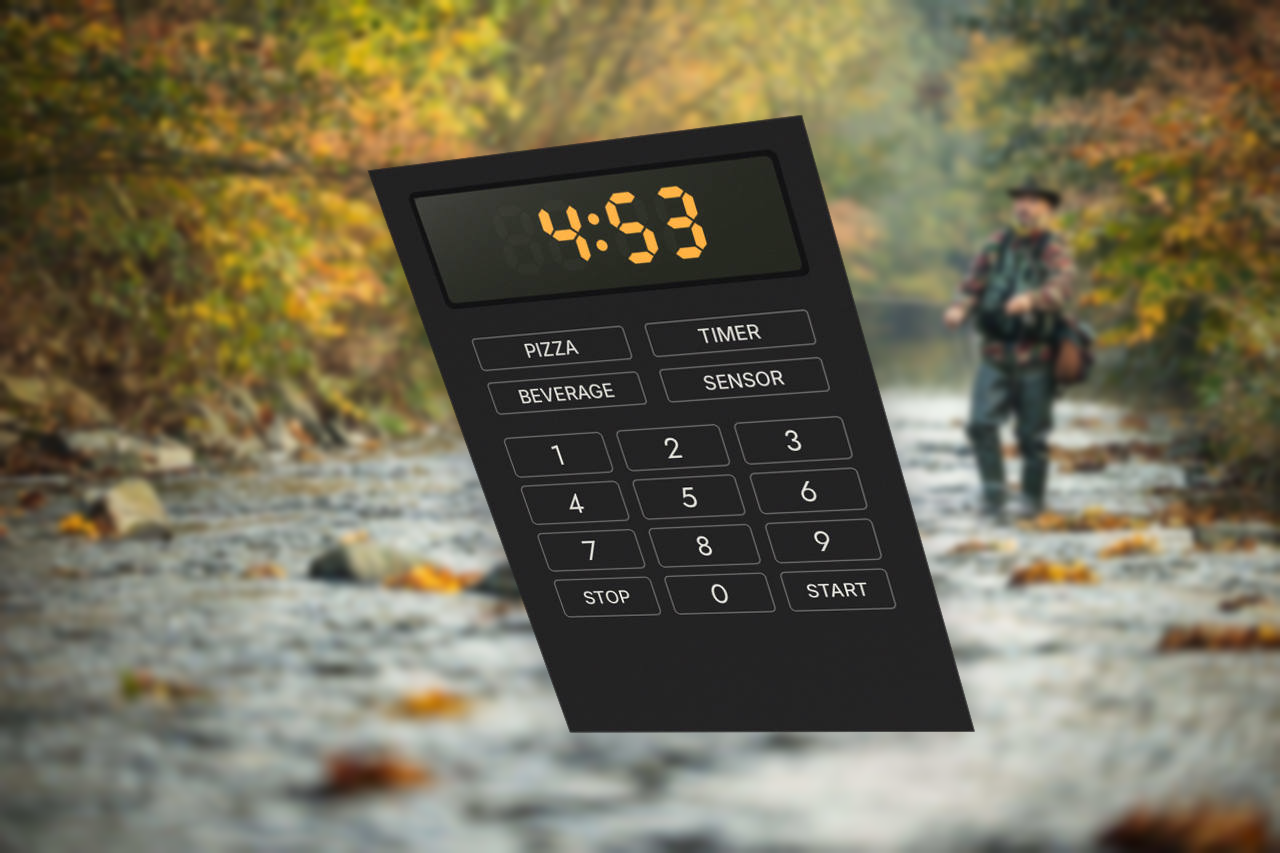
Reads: 4:53
